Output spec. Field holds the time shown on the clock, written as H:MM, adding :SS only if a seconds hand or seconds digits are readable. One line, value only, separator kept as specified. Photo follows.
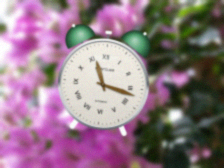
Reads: 11:17
